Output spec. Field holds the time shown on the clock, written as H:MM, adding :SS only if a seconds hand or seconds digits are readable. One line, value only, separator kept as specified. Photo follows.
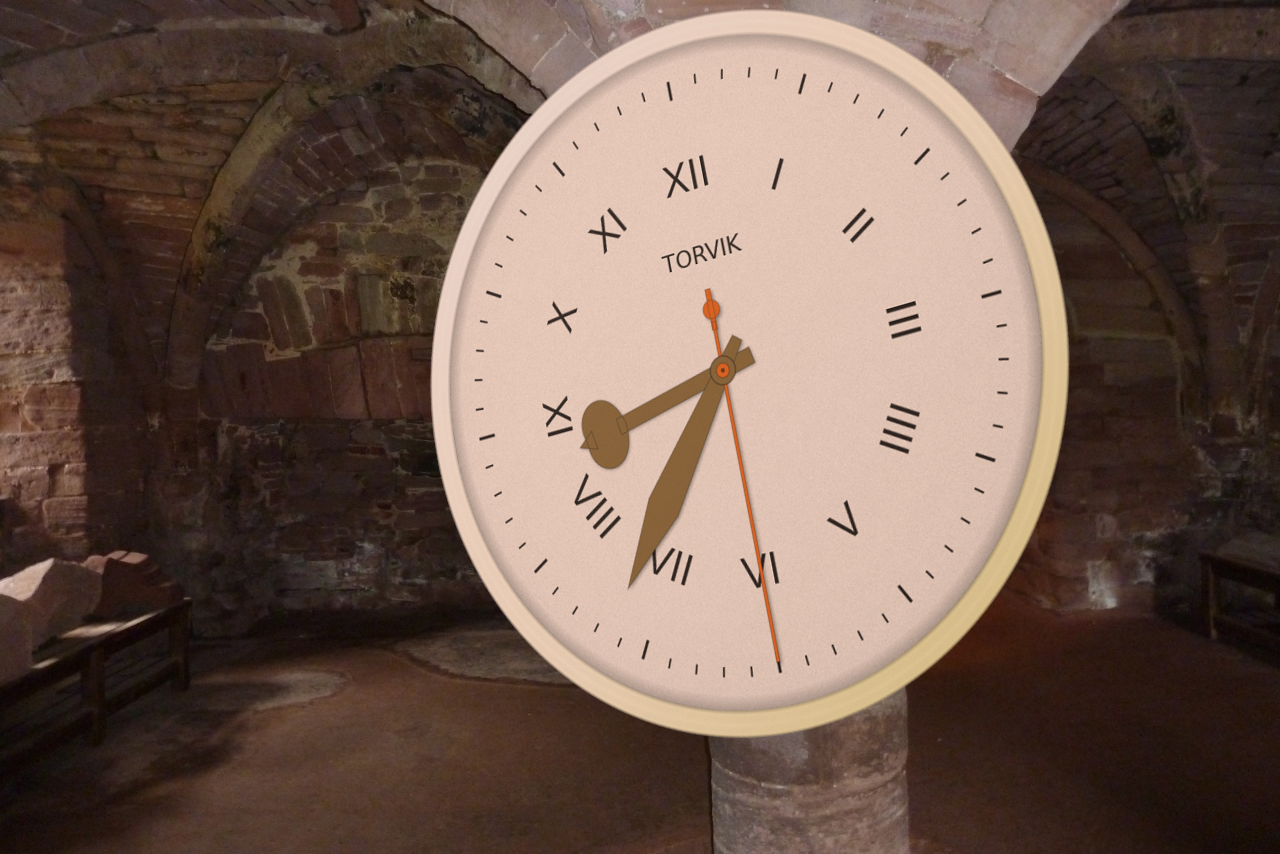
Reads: 8:36:30
